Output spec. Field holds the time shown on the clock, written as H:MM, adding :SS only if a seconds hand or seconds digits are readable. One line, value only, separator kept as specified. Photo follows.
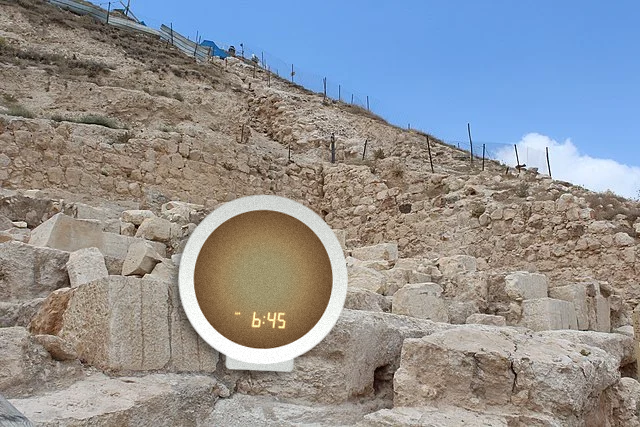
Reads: 6:45
